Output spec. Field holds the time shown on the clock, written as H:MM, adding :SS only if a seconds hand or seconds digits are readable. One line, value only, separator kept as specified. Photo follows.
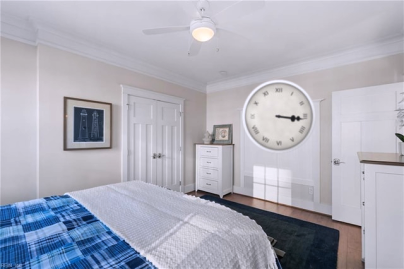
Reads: 3:16
